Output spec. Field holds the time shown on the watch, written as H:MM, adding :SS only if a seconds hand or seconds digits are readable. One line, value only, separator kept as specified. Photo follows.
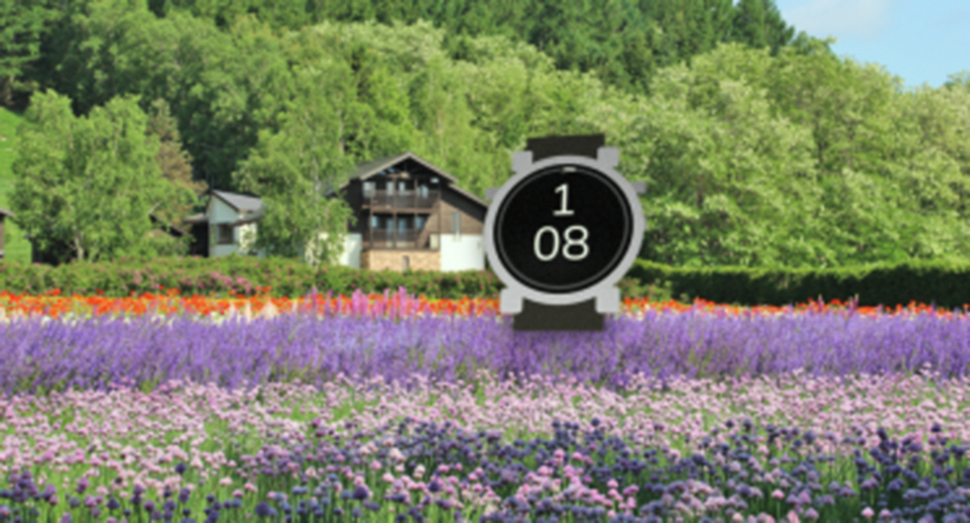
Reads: 1:08
